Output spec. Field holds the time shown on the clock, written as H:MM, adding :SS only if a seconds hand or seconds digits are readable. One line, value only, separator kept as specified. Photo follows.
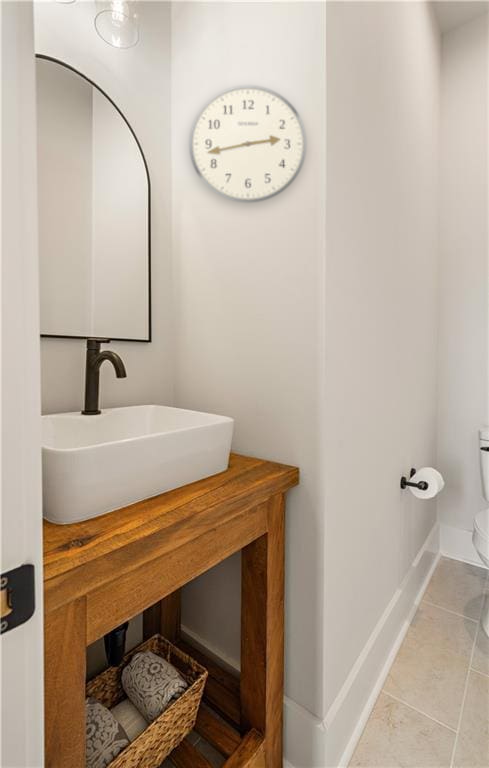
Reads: 2:43
